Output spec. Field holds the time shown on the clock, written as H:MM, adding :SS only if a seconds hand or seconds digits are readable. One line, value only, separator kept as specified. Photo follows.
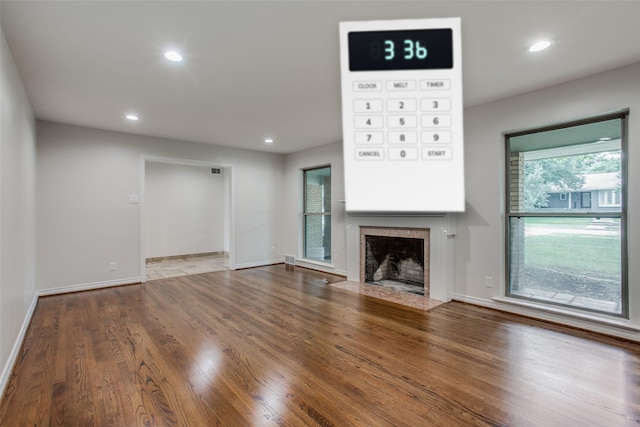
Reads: 3:36
